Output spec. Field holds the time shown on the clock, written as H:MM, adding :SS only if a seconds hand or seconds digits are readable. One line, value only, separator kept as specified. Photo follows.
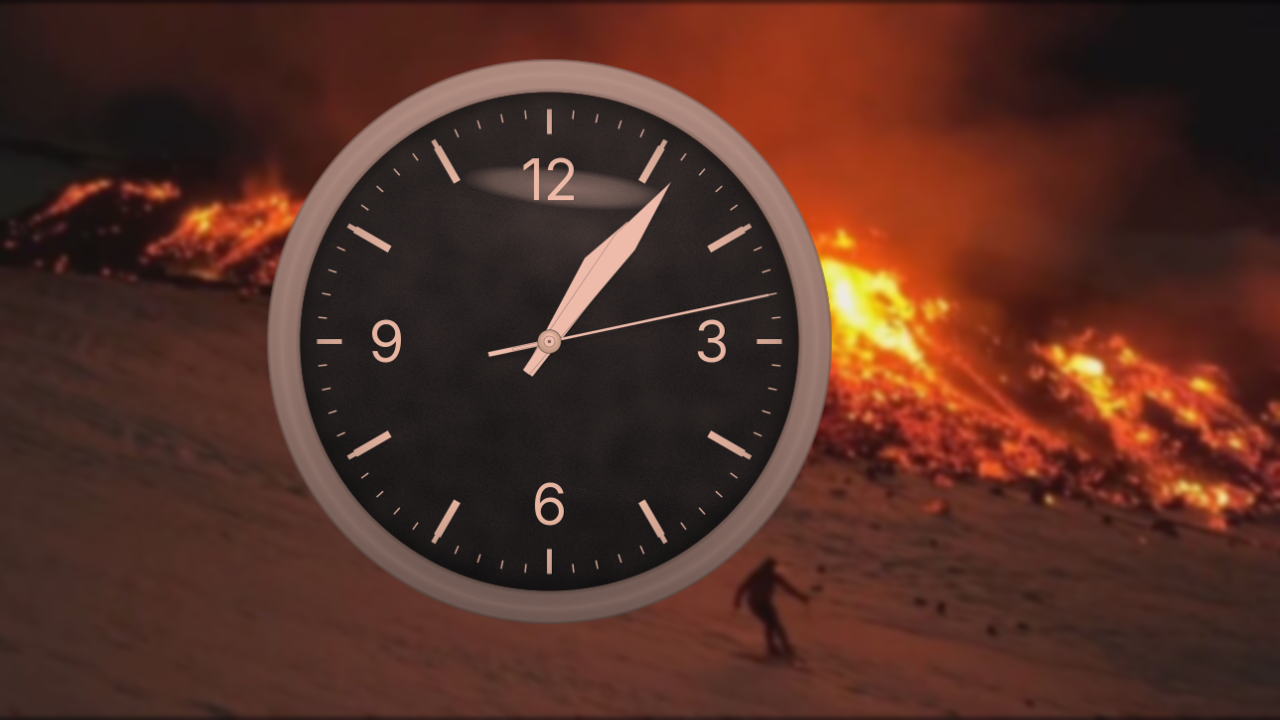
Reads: 1:06:13
